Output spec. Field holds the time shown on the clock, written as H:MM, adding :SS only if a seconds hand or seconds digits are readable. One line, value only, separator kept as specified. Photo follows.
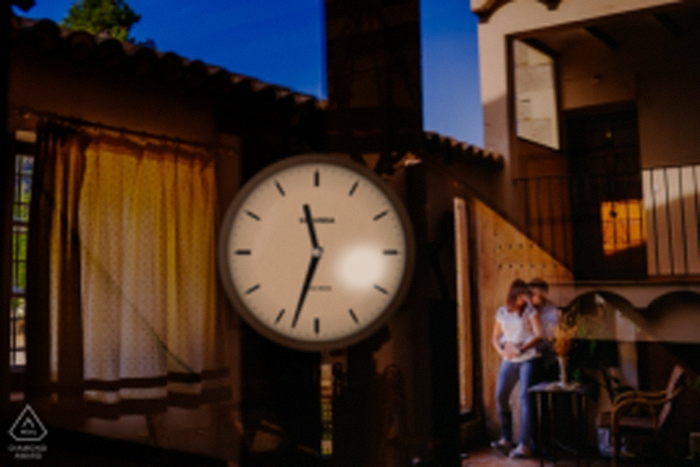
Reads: 11:33
